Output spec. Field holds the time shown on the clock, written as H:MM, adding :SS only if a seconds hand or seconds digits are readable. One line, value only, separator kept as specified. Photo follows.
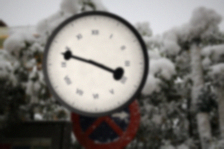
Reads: 3:48
